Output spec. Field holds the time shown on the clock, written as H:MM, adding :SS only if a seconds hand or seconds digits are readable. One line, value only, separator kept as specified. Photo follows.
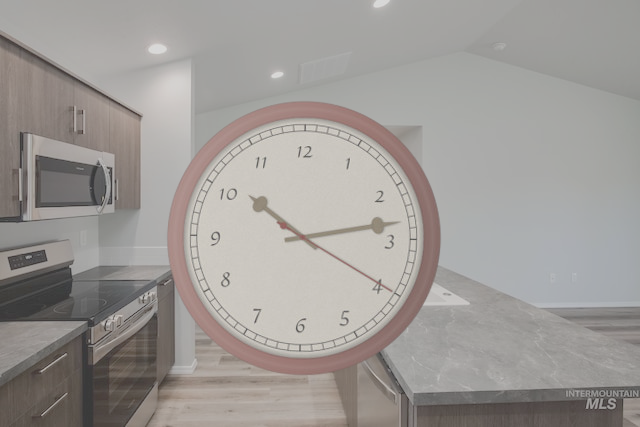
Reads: 10:13:20
